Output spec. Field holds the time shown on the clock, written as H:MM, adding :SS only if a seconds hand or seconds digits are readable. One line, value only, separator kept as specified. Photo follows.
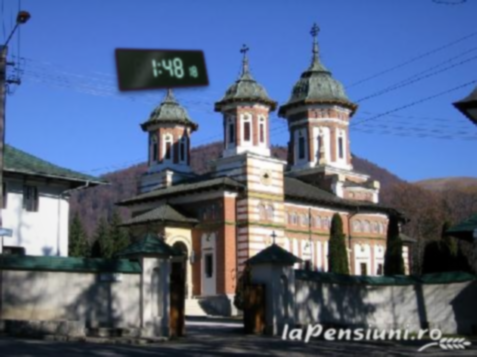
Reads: 1:48
